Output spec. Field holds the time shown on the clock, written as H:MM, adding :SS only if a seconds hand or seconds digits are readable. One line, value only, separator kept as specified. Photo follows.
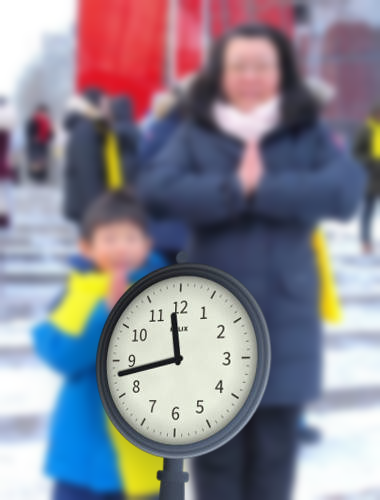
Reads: 11:43
